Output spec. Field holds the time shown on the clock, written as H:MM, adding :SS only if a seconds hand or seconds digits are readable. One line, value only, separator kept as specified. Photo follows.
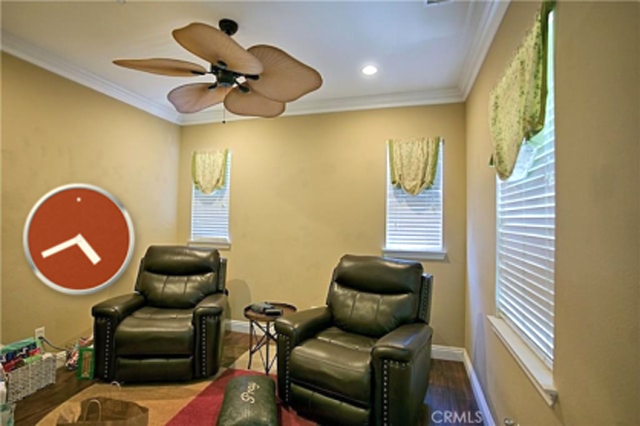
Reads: 4:41
